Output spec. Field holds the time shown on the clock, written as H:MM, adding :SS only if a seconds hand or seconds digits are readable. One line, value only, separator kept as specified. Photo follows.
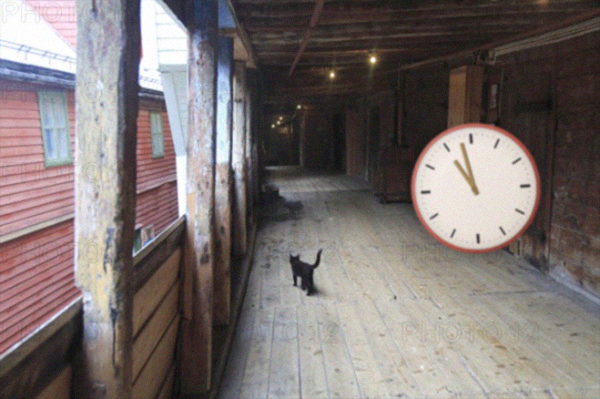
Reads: 10:58
